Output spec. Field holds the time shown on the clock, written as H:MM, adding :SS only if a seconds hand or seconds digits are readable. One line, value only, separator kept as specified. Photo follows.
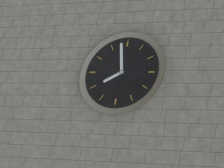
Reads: 7:58
